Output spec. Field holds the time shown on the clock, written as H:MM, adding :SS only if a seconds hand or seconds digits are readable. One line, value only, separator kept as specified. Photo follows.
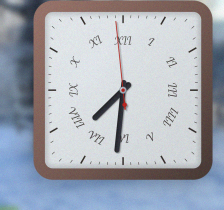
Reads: 7:30:59
